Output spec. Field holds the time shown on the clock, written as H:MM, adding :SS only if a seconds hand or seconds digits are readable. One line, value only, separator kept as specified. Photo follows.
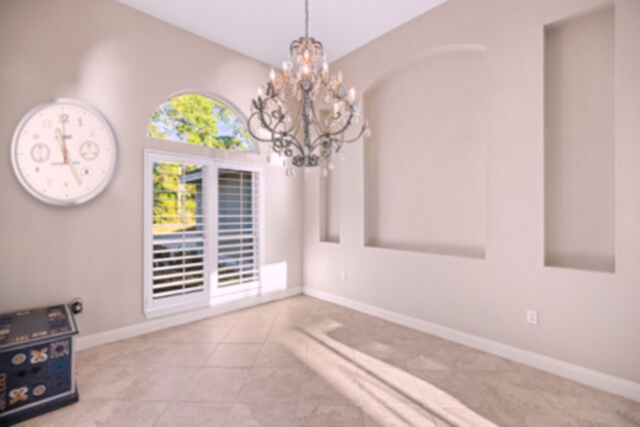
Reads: 11:26
